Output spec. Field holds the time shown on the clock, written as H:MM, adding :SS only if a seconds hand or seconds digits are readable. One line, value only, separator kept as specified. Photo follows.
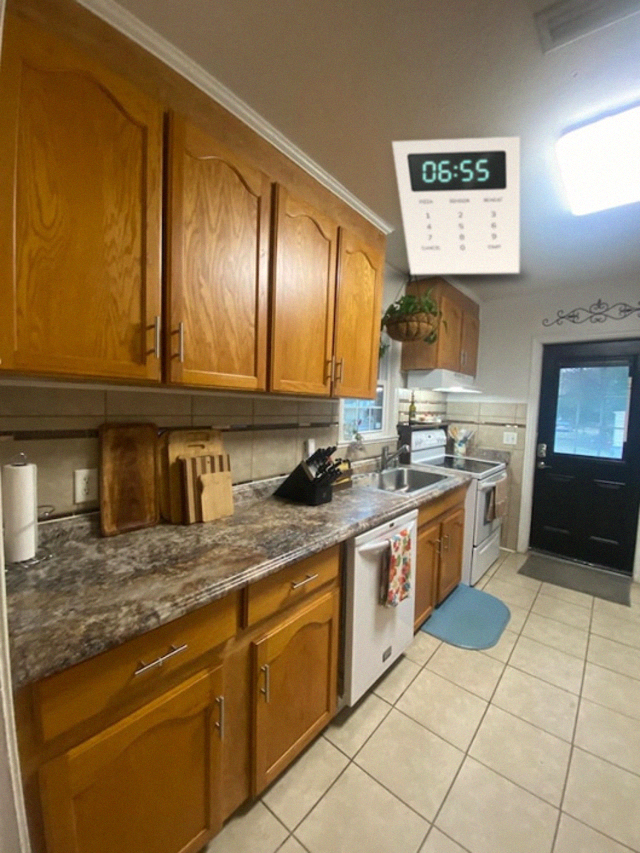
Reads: 6:55
